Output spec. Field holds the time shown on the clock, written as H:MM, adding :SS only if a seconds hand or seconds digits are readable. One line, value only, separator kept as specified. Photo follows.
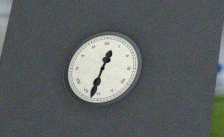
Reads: 12:32
